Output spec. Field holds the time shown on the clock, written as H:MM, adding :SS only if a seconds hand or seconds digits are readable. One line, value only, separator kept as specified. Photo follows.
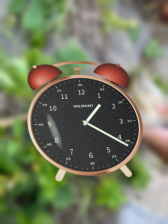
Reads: 1:21
